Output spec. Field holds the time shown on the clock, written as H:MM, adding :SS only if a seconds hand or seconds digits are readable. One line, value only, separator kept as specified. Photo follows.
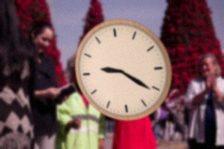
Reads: 9:21
